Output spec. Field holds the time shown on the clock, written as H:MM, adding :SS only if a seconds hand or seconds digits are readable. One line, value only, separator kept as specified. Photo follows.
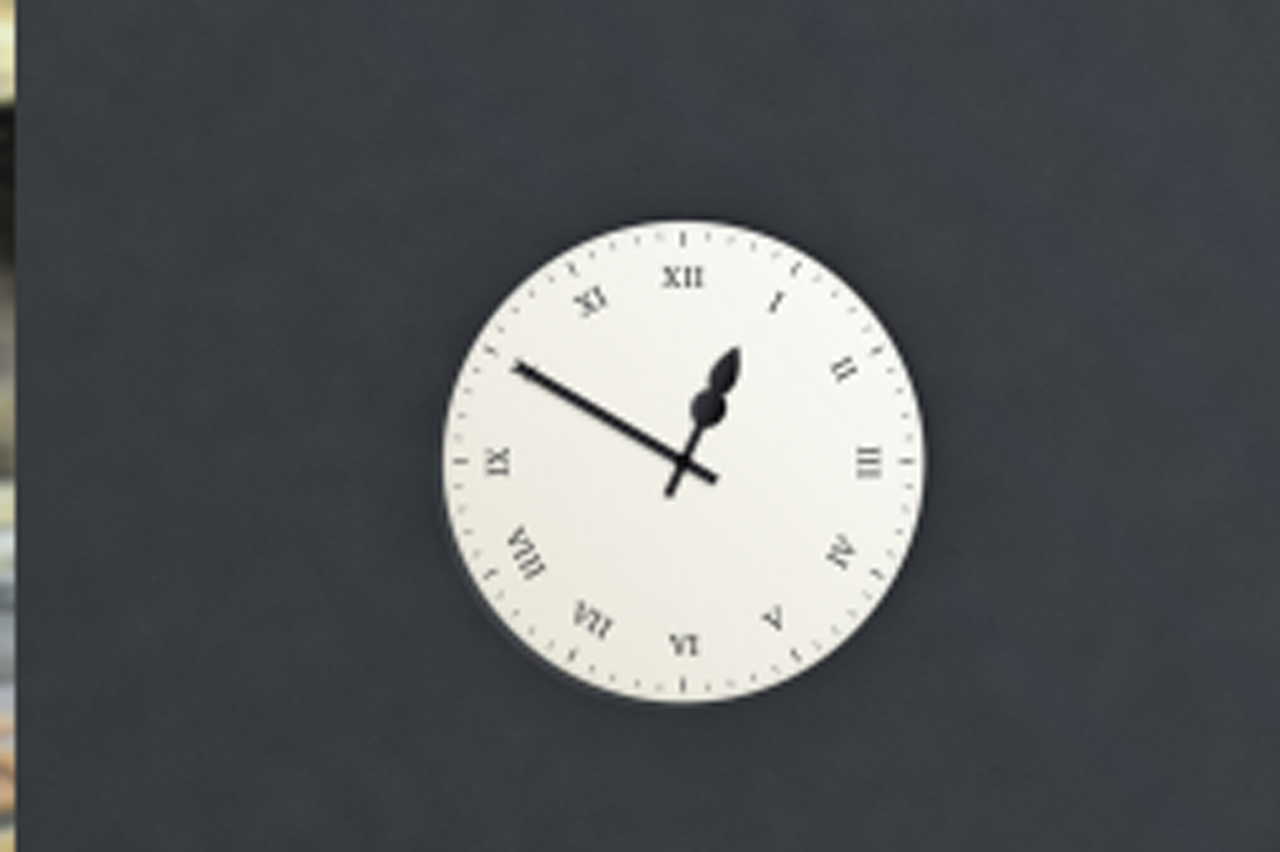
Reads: 12:50
